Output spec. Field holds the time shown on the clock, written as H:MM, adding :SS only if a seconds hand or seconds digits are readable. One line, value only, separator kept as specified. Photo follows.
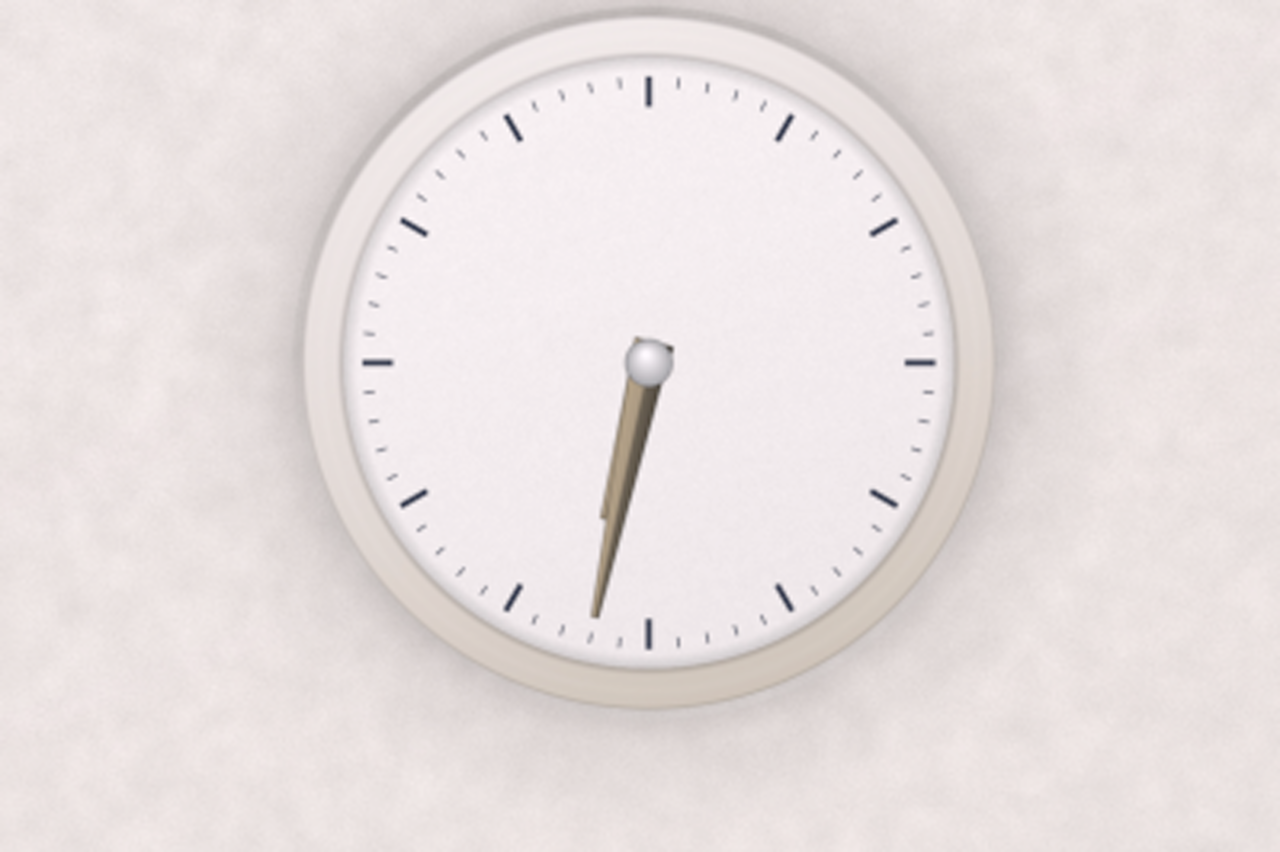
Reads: 6:32
